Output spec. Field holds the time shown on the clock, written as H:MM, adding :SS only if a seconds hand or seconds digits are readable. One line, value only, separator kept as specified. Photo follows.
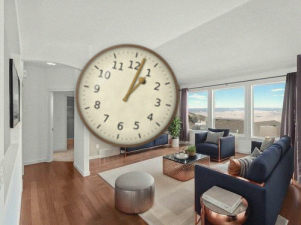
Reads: 1:02
